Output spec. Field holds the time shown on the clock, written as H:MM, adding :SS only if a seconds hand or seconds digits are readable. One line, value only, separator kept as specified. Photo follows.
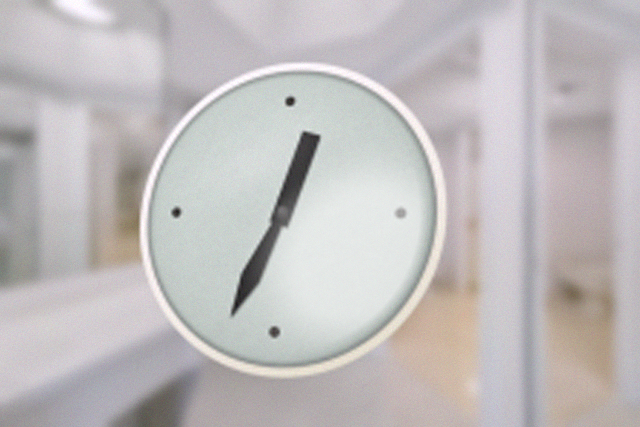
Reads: 12:34
